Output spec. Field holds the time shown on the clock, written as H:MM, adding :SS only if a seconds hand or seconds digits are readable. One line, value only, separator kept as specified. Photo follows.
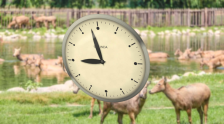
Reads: 8:58
